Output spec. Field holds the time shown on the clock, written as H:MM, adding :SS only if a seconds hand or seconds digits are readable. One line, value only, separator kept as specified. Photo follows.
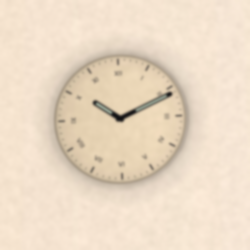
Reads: 10:11
